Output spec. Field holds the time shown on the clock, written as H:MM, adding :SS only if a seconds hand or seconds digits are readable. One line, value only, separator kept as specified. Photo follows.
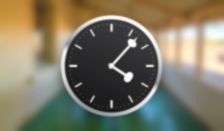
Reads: 4:07
